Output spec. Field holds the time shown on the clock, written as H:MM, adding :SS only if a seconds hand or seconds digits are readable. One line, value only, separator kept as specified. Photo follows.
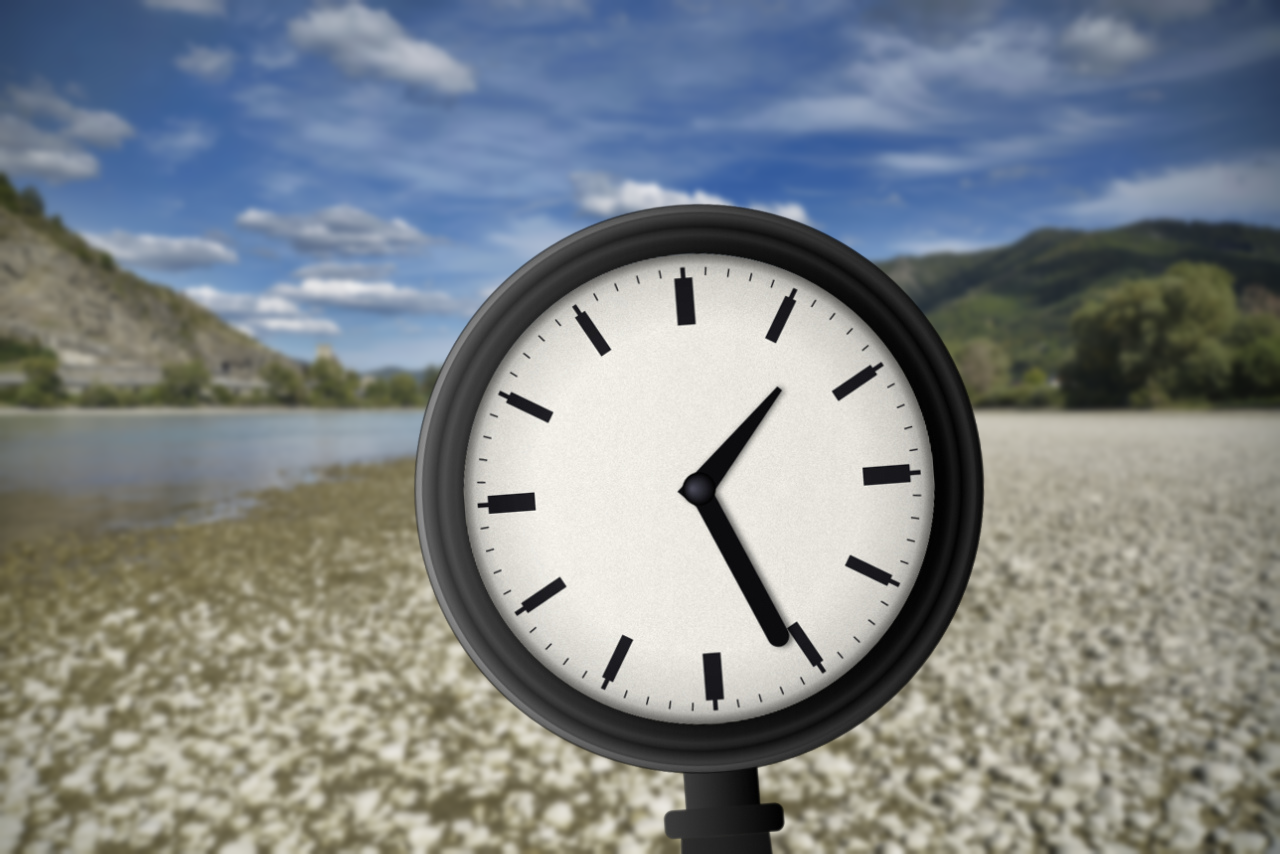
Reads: 1:26
